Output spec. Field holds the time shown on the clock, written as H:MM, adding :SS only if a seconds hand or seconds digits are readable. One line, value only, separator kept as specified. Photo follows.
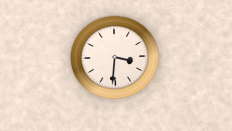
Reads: 3:31
